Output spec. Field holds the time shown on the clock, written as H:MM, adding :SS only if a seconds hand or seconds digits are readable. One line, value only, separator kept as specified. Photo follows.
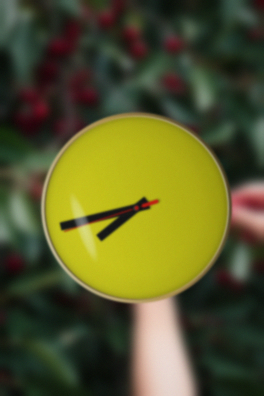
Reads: 7:42:42
